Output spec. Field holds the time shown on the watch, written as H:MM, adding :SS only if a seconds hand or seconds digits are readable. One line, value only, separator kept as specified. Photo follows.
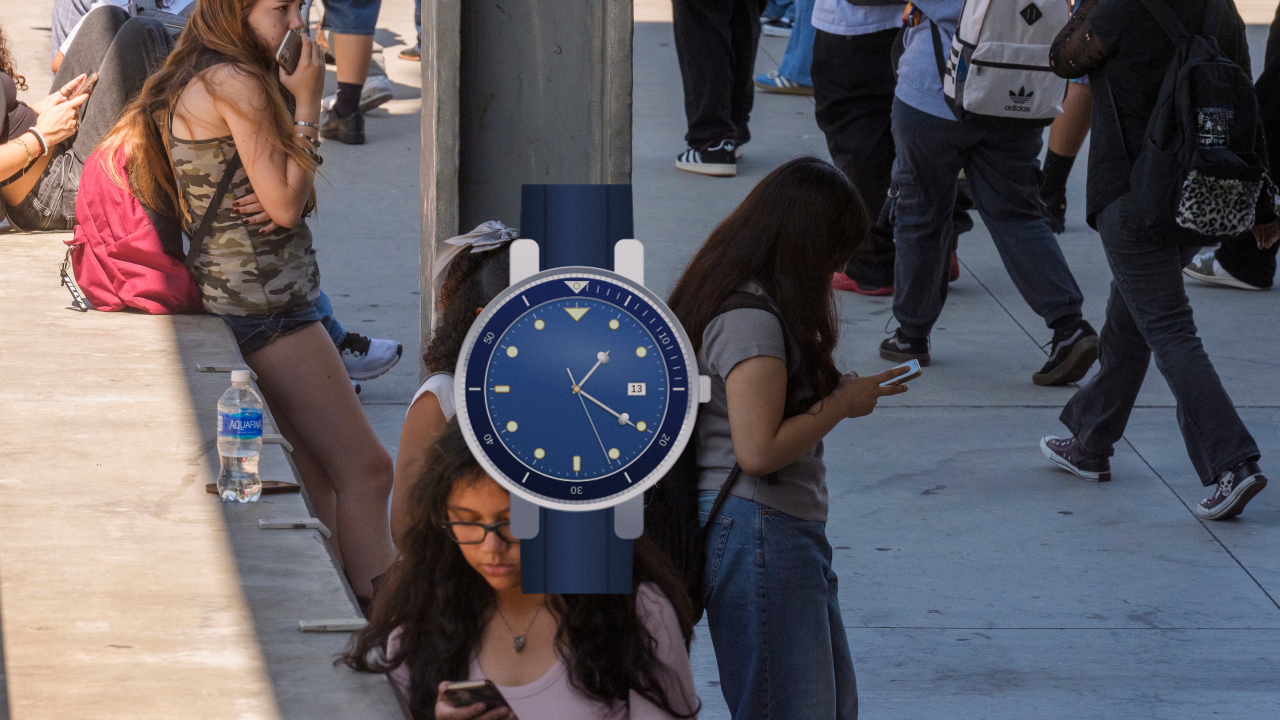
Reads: 1:20:26
